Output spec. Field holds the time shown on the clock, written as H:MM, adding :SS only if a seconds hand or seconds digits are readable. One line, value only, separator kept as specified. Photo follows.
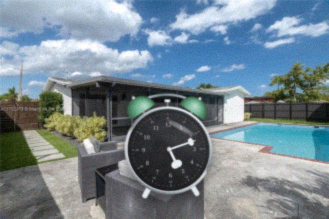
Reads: 5:12
